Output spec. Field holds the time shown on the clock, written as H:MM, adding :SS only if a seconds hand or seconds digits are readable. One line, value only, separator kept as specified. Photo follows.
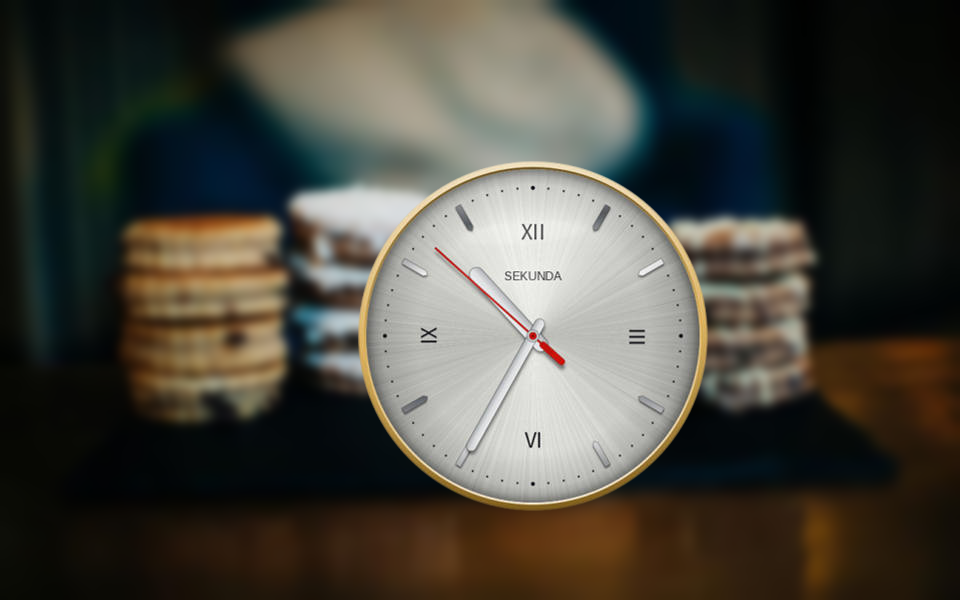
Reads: 10:34:52
